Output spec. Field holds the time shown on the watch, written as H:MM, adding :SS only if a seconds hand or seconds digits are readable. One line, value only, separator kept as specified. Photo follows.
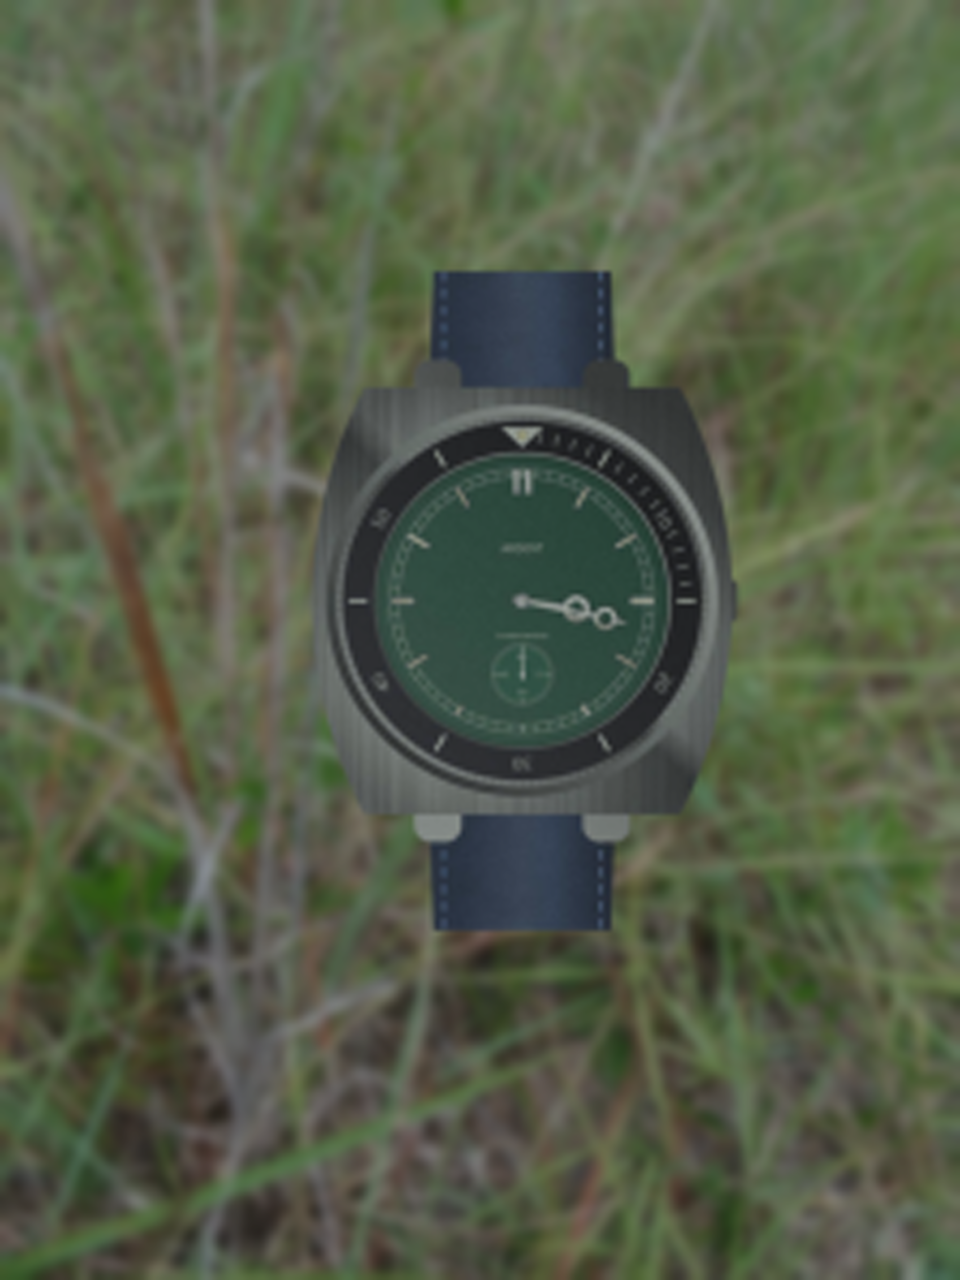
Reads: 3:17
